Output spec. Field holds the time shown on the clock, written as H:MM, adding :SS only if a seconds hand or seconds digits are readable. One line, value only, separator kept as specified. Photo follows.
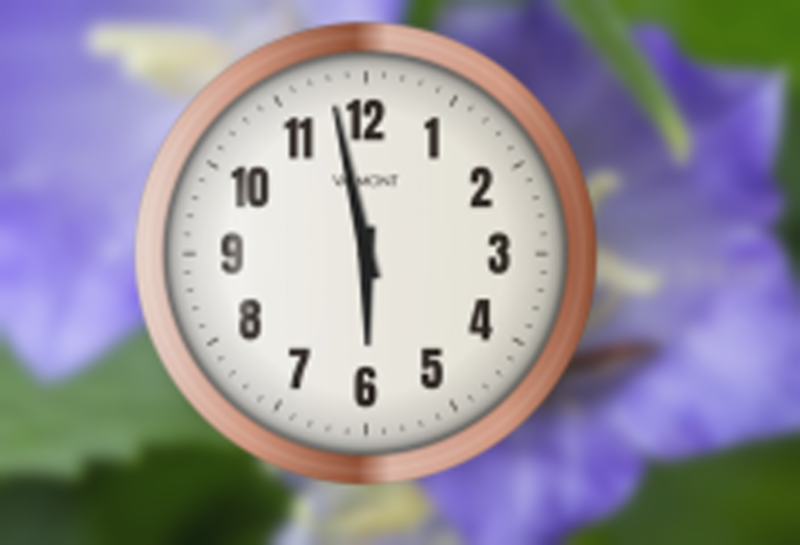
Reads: 5:58
